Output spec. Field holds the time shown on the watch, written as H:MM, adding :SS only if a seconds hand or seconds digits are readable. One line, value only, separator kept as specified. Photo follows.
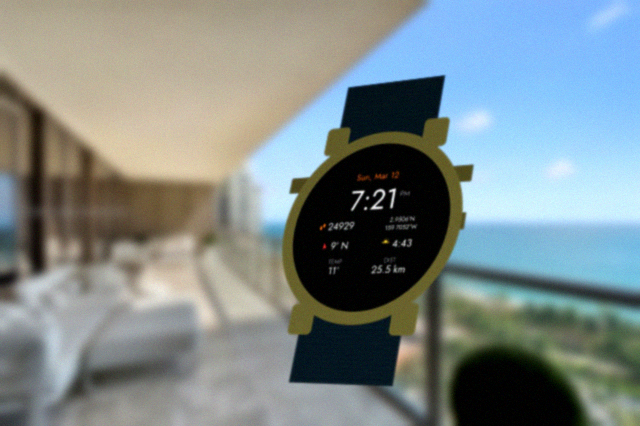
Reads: 7:21
